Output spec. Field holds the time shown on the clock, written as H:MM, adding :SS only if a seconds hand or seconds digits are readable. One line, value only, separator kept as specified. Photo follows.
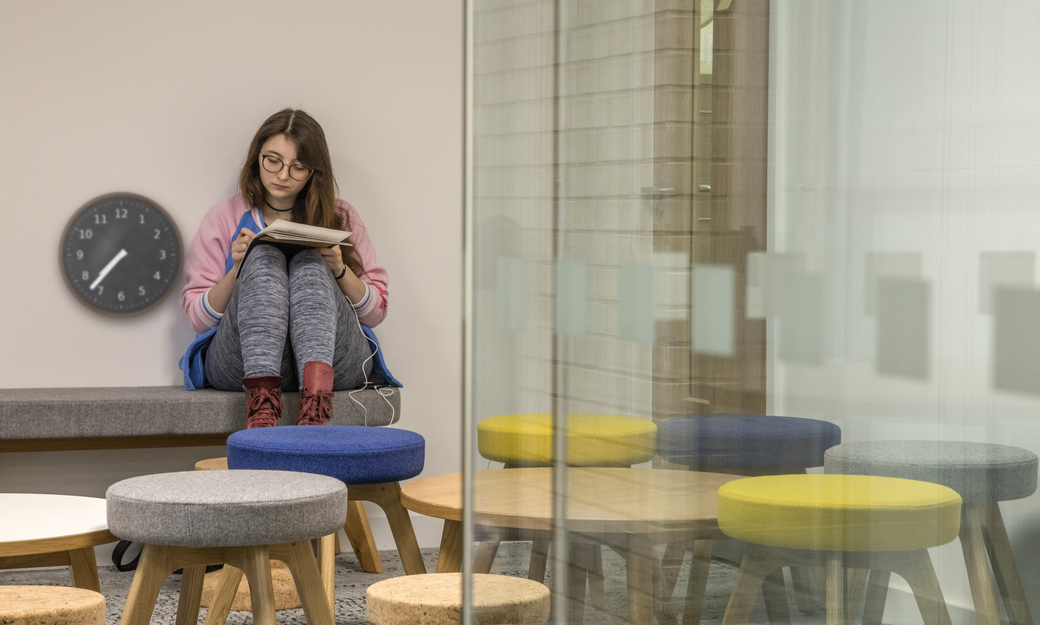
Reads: 7:37
